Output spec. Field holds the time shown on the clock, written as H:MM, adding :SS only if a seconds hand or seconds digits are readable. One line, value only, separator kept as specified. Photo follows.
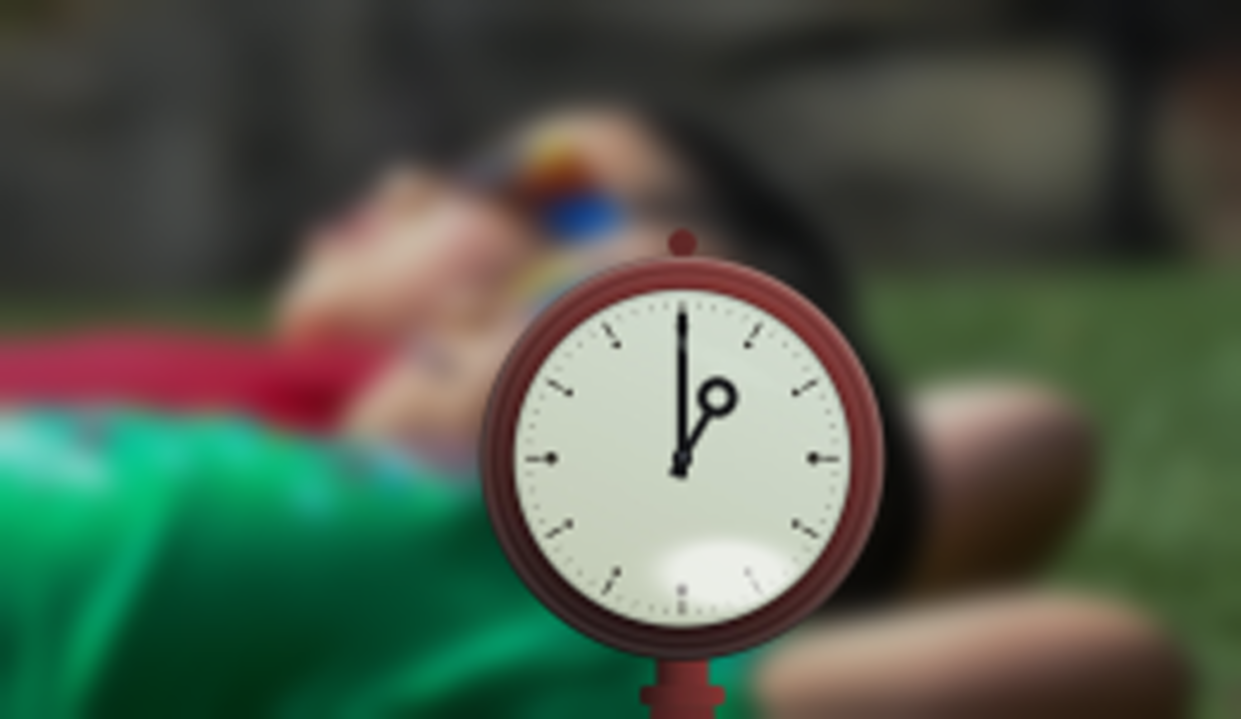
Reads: 1:00
